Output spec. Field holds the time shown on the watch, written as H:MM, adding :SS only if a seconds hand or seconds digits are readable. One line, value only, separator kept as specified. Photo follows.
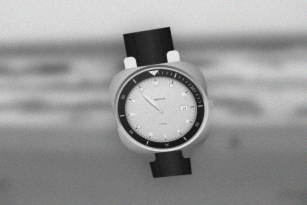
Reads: 10:54
